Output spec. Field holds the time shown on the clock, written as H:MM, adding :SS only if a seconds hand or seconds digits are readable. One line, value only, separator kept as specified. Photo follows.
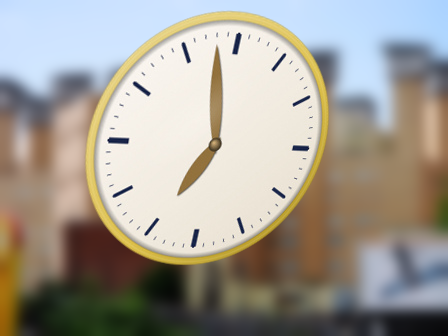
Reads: 6:58
